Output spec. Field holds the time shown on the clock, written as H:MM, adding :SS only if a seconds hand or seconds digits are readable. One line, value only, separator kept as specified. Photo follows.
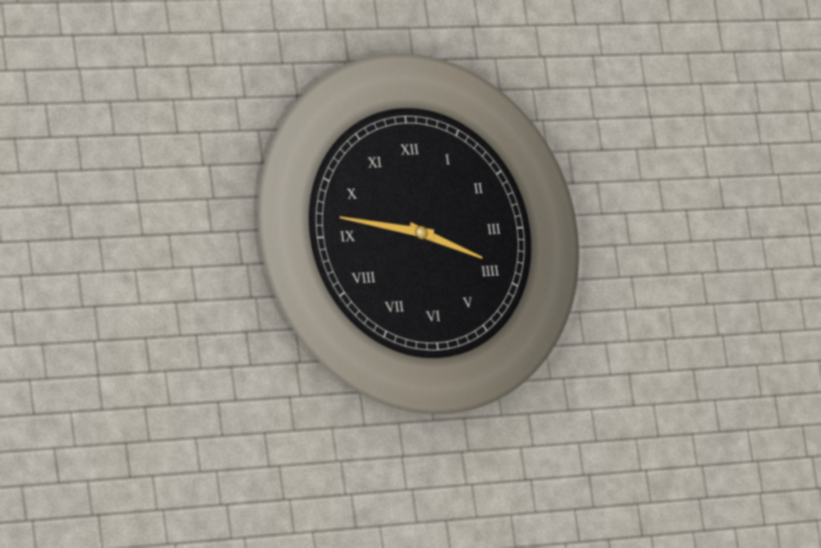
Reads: 3:47
